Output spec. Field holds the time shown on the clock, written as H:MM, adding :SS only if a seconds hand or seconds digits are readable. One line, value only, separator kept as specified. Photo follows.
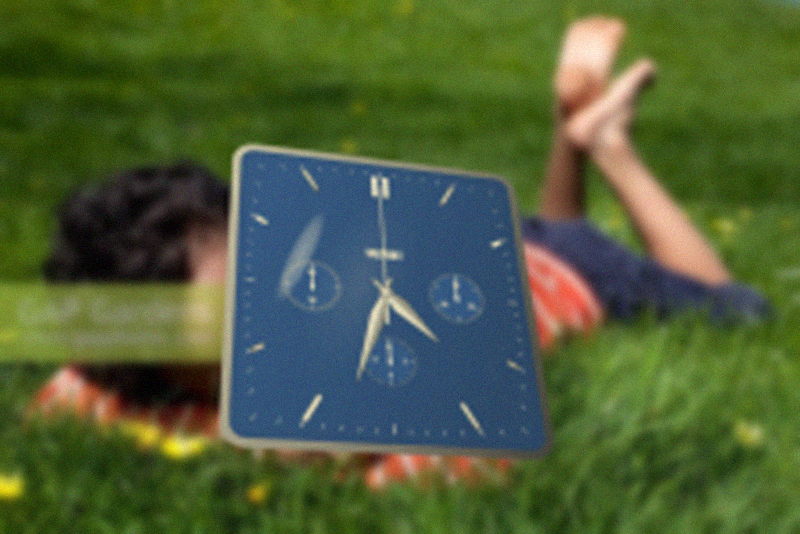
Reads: 4:33
